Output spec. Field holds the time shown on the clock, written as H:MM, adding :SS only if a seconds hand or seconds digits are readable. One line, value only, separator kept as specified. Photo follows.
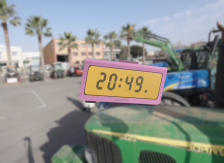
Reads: 20:49
